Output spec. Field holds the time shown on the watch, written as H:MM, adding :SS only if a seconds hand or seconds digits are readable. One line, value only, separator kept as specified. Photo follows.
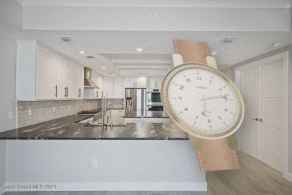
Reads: 6:13
